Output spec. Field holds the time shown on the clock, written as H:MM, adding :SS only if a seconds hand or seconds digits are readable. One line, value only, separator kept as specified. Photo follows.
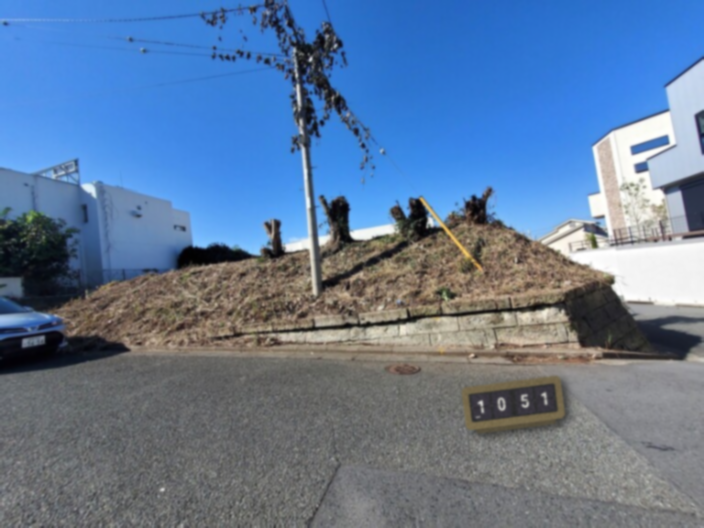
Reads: 10:51
